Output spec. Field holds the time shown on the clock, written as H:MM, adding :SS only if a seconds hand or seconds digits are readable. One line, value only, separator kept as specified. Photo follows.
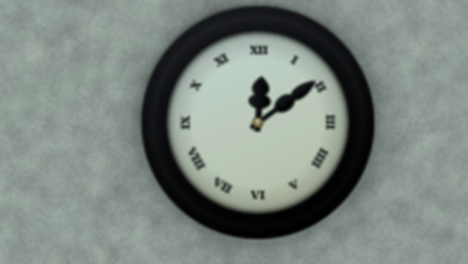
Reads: 12:09
